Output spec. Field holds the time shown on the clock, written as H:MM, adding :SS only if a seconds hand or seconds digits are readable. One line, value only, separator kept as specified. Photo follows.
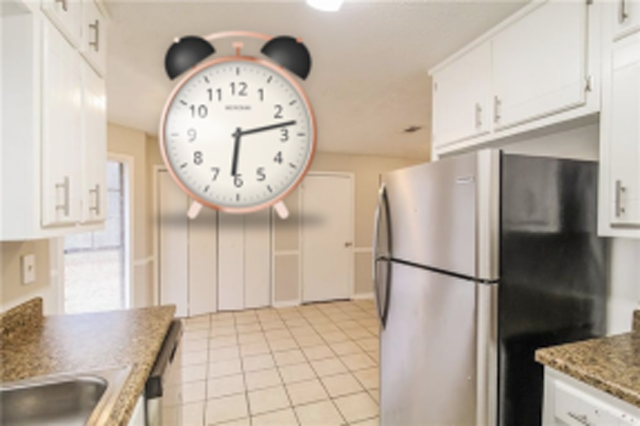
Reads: 6:13
